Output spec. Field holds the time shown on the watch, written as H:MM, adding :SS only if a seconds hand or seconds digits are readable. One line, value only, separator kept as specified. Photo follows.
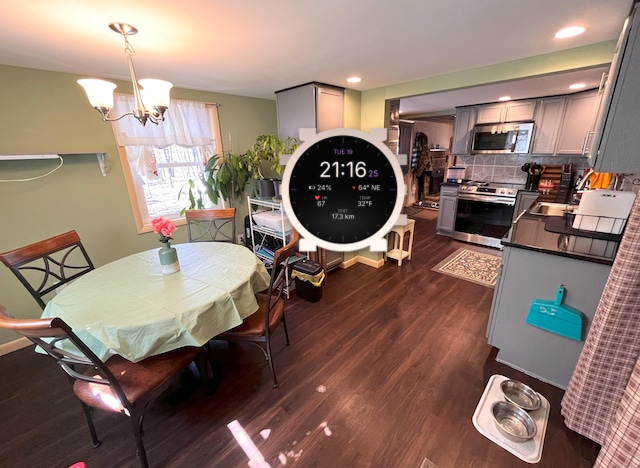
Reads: 21:16
